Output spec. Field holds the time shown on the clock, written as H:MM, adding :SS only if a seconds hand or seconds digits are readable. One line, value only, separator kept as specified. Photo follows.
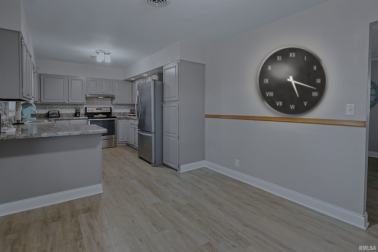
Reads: 5:18
